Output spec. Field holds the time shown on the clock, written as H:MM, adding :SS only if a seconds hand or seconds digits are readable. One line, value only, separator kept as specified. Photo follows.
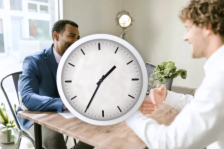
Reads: 1:35
